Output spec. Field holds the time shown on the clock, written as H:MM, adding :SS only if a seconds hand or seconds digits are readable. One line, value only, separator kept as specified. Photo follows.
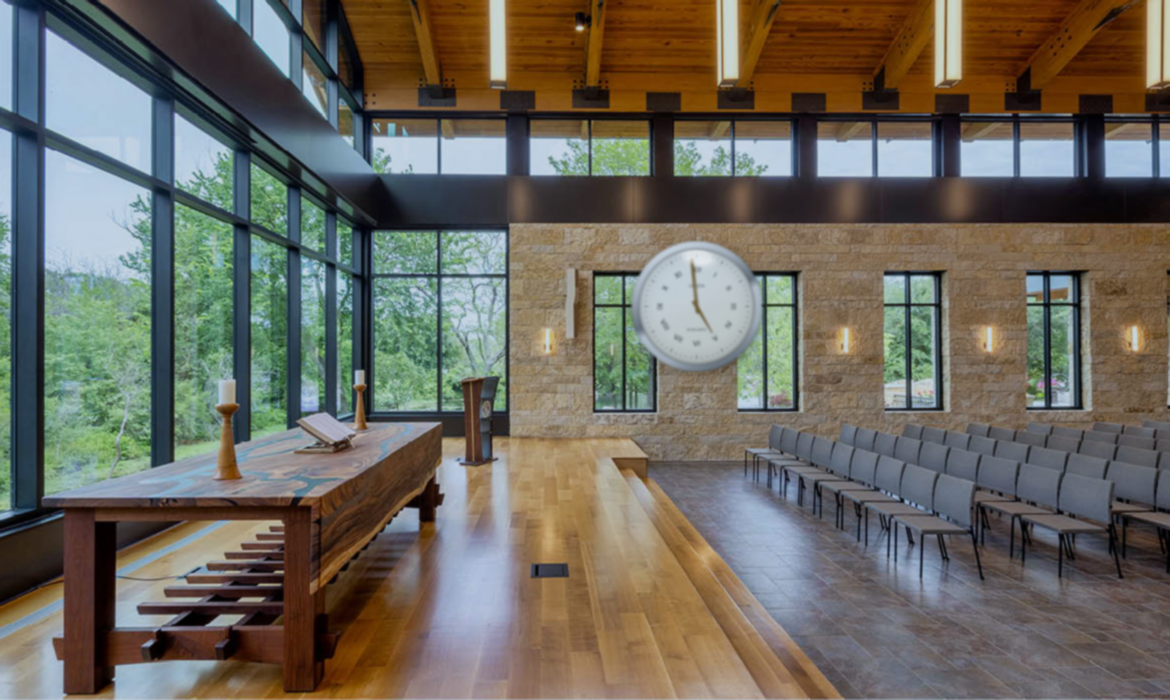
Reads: 4:59
